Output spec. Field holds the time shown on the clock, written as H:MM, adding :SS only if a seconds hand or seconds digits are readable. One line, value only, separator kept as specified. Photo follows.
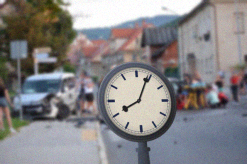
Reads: 8:04
